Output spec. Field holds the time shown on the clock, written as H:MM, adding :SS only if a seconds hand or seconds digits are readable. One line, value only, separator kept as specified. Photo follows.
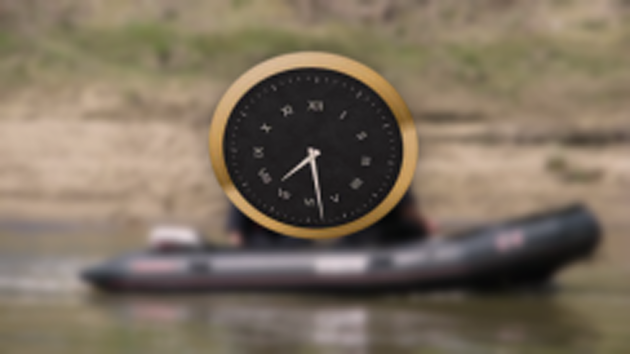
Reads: 7:28
